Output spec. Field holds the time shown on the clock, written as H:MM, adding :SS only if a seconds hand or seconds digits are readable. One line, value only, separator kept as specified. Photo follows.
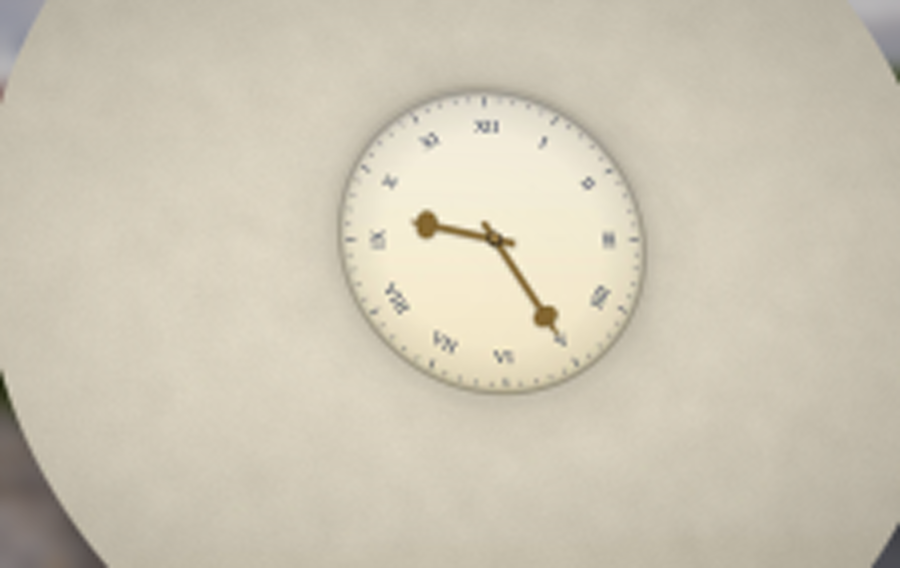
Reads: 9:25
